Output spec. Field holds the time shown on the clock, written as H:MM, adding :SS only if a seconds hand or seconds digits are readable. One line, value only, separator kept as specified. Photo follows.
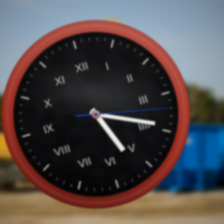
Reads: 5:19:17
